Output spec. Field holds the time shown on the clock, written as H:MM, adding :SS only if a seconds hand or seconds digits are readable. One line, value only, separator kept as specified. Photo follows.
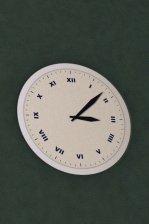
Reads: 3:08
